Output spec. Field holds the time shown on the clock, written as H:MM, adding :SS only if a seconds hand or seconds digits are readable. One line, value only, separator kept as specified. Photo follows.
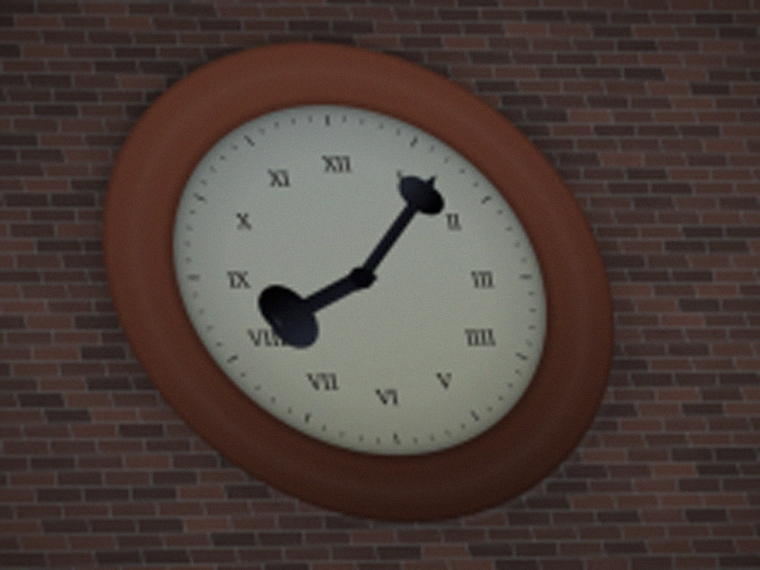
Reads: 8:07
